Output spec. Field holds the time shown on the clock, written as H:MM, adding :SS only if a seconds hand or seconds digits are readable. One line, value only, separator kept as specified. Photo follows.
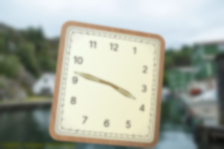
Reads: 3:47
